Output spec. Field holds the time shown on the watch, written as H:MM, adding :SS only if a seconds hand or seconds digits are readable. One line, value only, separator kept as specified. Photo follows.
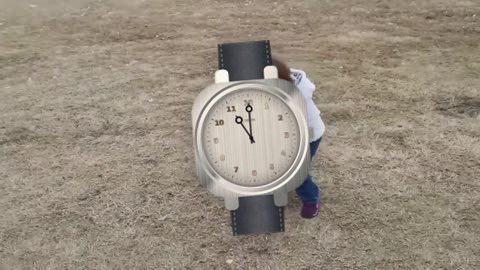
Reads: 11:00
